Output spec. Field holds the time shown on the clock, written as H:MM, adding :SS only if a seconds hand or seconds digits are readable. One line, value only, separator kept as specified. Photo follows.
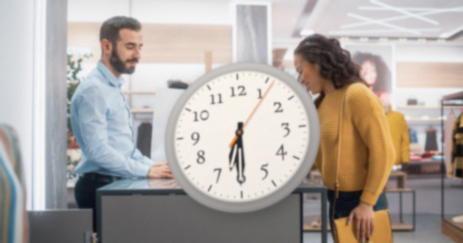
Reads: 6:30:06
